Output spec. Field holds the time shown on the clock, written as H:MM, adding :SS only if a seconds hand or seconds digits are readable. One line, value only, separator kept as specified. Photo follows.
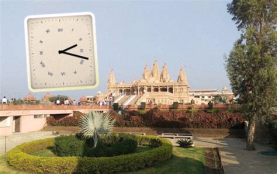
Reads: 2:18
